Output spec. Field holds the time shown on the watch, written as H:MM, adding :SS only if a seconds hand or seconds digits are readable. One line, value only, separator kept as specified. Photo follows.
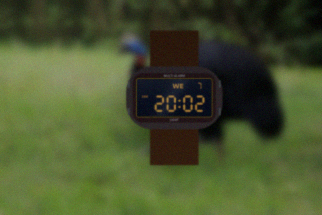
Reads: 20:02
